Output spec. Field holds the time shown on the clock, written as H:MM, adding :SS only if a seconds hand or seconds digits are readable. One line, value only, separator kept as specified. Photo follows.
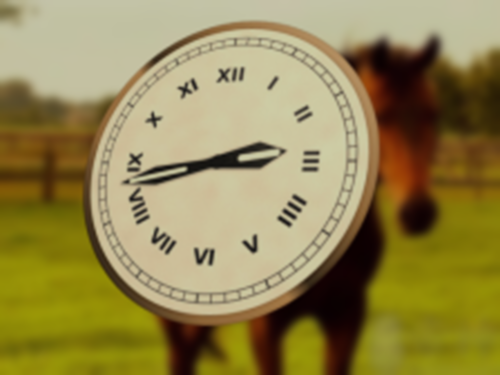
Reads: 2:43
